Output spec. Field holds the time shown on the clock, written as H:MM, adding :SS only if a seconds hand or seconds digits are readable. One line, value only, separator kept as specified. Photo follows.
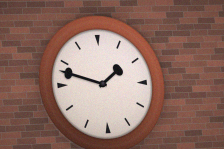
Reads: 1:48
